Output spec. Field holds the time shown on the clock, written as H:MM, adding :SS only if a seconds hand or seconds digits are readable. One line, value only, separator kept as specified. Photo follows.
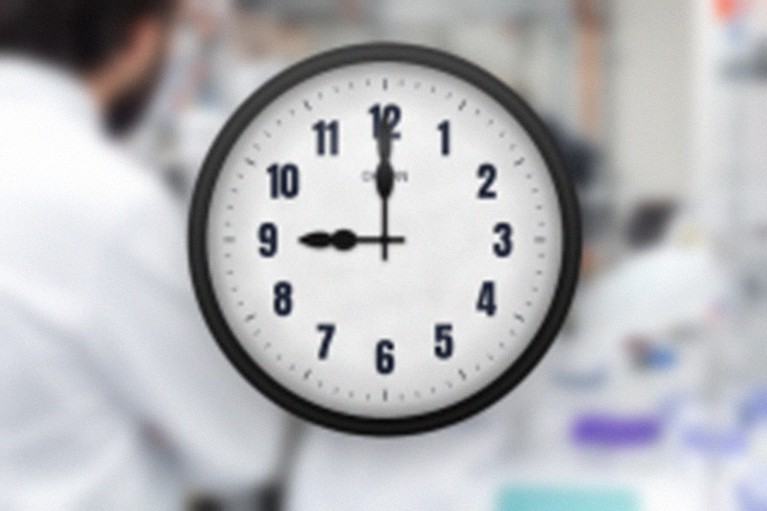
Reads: 9:00
